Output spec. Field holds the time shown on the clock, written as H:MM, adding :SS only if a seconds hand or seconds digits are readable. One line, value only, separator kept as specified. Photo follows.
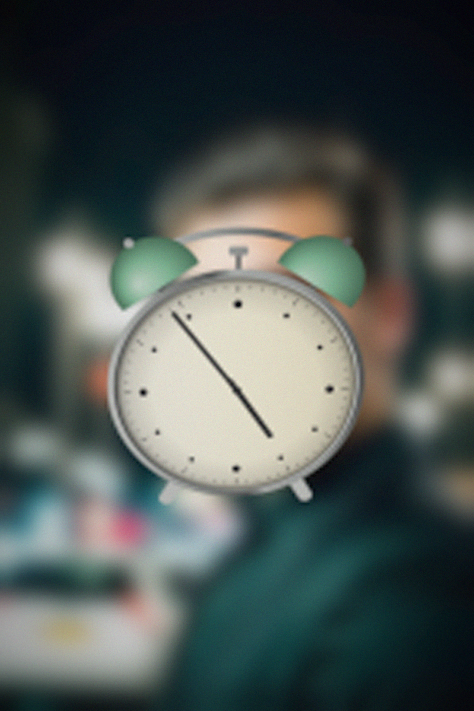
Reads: 4:54
